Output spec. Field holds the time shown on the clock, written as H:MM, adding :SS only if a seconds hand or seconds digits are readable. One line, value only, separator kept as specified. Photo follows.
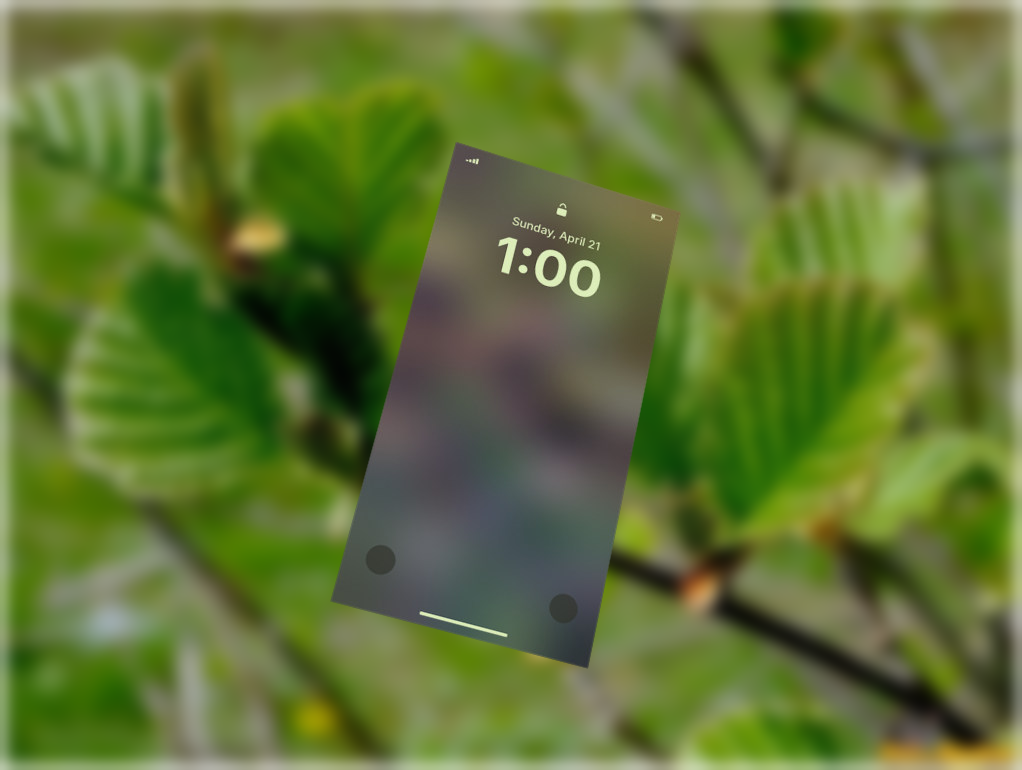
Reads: 1:00
